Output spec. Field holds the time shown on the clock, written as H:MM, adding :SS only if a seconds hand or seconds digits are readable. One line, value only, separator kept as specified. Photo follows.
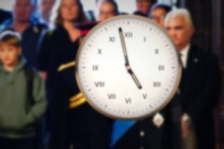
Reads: 4:58
